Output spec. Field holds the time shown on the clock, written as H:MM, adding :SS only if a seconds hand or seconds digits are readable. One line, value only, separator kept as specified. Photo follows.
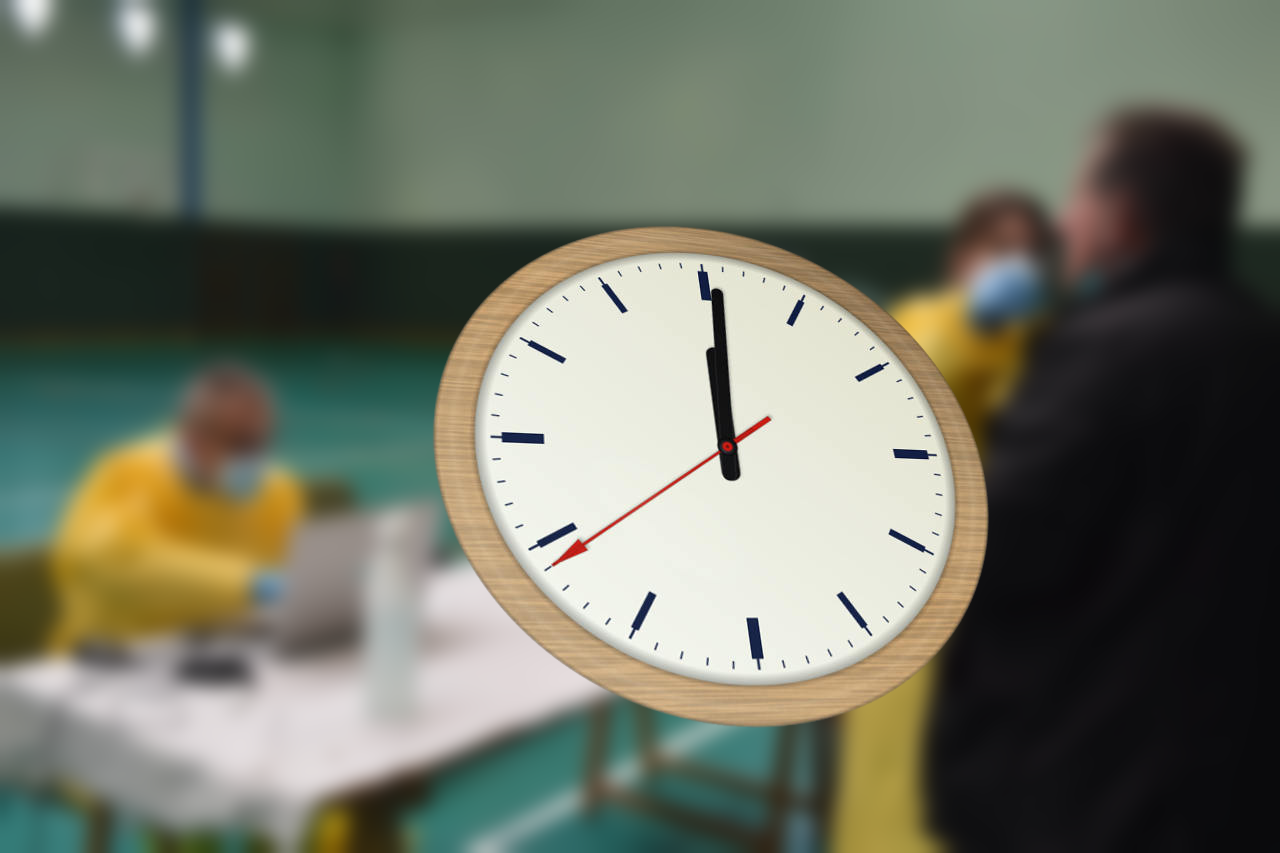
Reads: 12:00:39
